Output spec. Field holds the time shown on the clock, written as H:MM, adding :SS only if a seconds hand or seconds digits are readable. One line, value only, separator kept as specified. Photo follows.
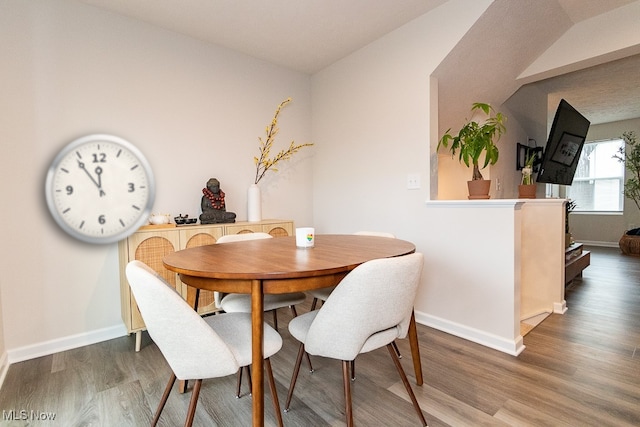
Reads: 11:54
